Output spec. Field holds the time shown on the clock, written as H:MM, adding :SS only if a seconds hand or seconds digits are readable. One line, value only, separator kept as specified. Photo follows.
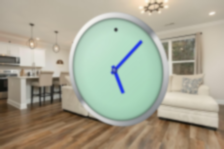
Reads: 5:07
